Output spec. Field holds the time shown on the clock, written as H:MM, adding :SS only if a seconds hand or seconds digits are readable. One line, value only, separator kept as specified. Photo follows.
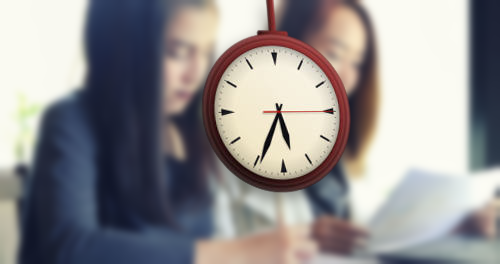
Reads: 5:34:15
